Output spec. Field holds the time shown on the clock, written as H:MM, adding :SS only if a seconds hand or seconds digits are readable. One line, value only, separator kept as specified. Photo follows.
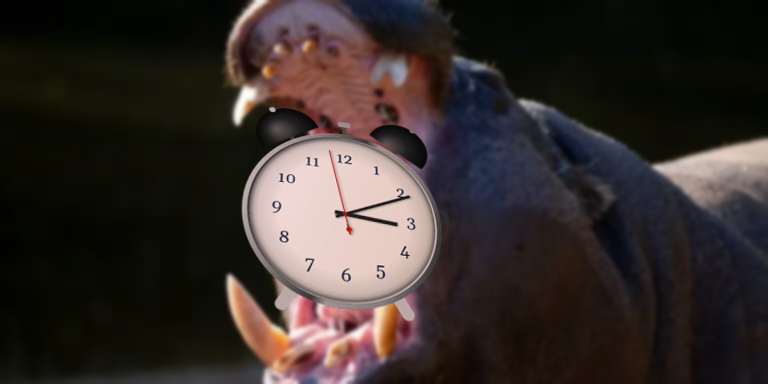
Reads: 3:10:58
